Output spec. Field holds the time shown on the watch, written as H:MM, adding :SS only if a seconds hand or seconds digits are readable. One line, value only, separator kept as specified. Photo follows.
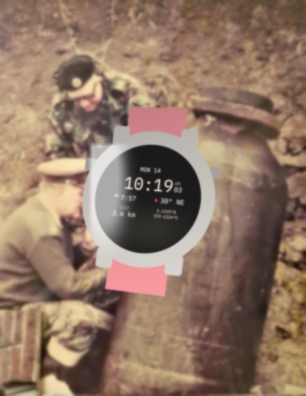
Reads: 10:19
